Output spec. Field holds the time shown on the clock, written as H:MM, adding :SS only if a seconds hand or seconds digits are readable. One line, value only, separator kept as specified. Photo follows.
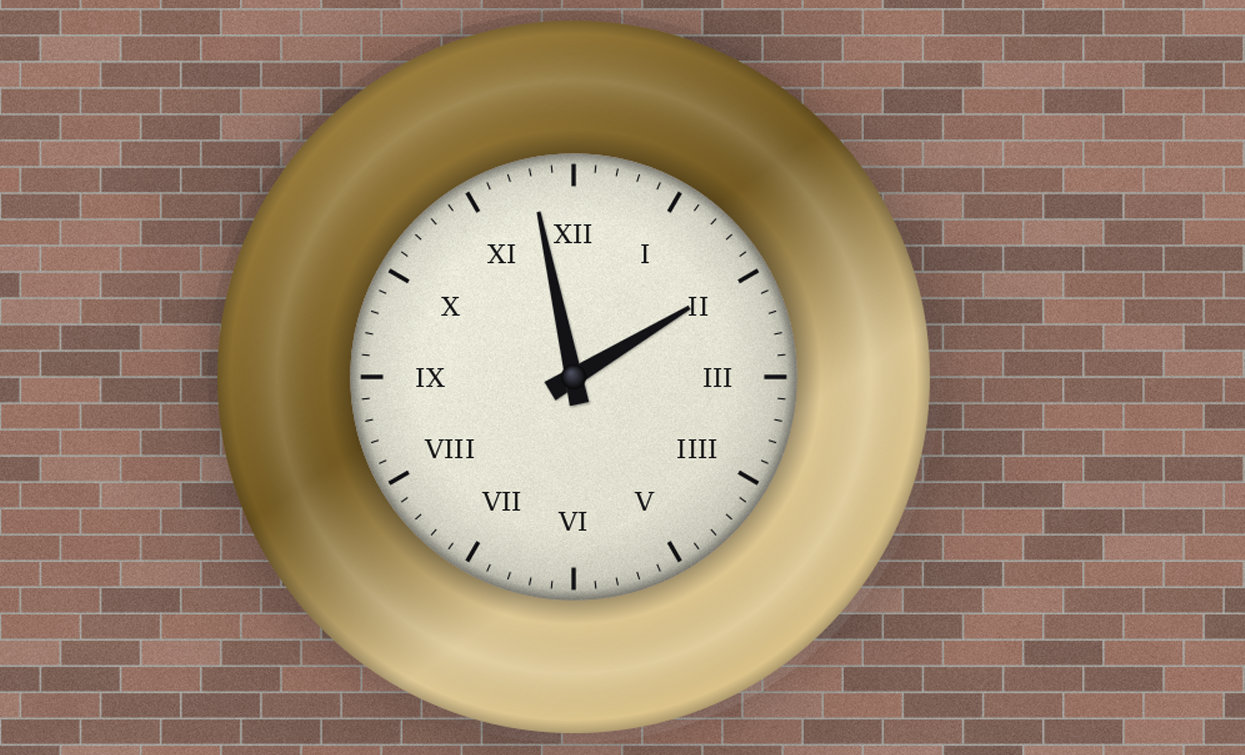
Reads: 1:58
